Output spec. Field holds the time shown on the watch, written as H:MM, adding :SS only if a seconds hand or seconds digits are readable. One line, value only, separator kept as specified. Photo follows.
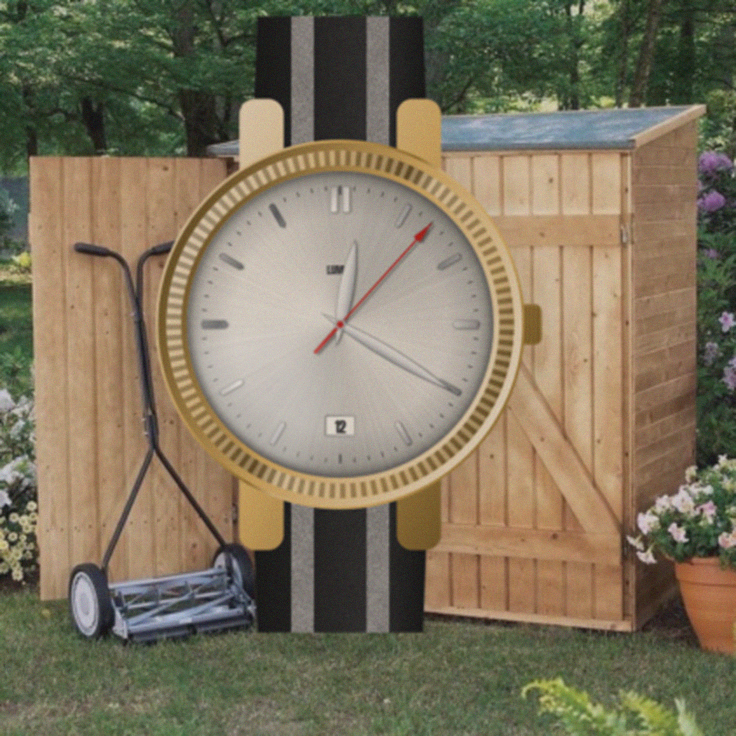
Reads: 12:20:07
